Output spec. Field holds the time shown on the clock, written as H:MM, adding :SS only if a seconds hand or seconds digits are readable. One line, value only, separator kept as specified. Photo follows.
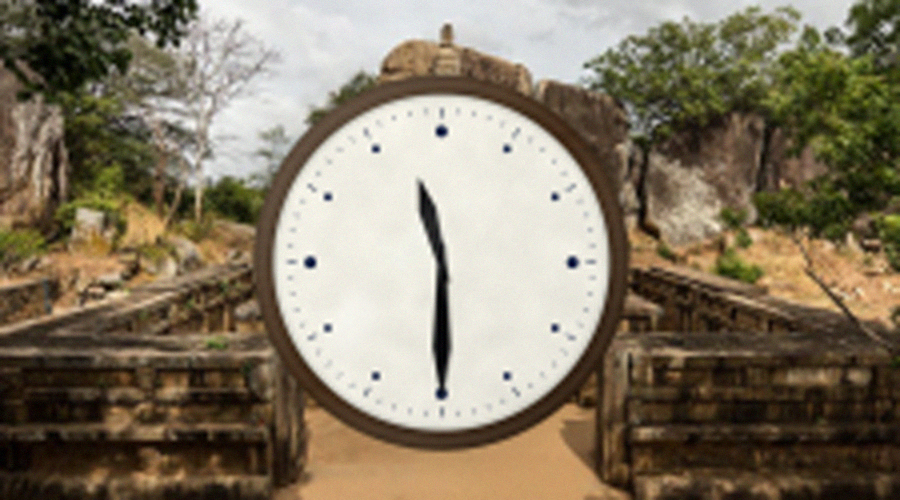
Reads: 11:30
